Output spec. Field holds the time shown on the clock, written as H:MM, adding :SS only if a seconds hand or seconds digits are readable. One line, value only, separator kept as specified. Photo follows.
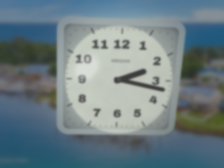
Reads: 2:17
